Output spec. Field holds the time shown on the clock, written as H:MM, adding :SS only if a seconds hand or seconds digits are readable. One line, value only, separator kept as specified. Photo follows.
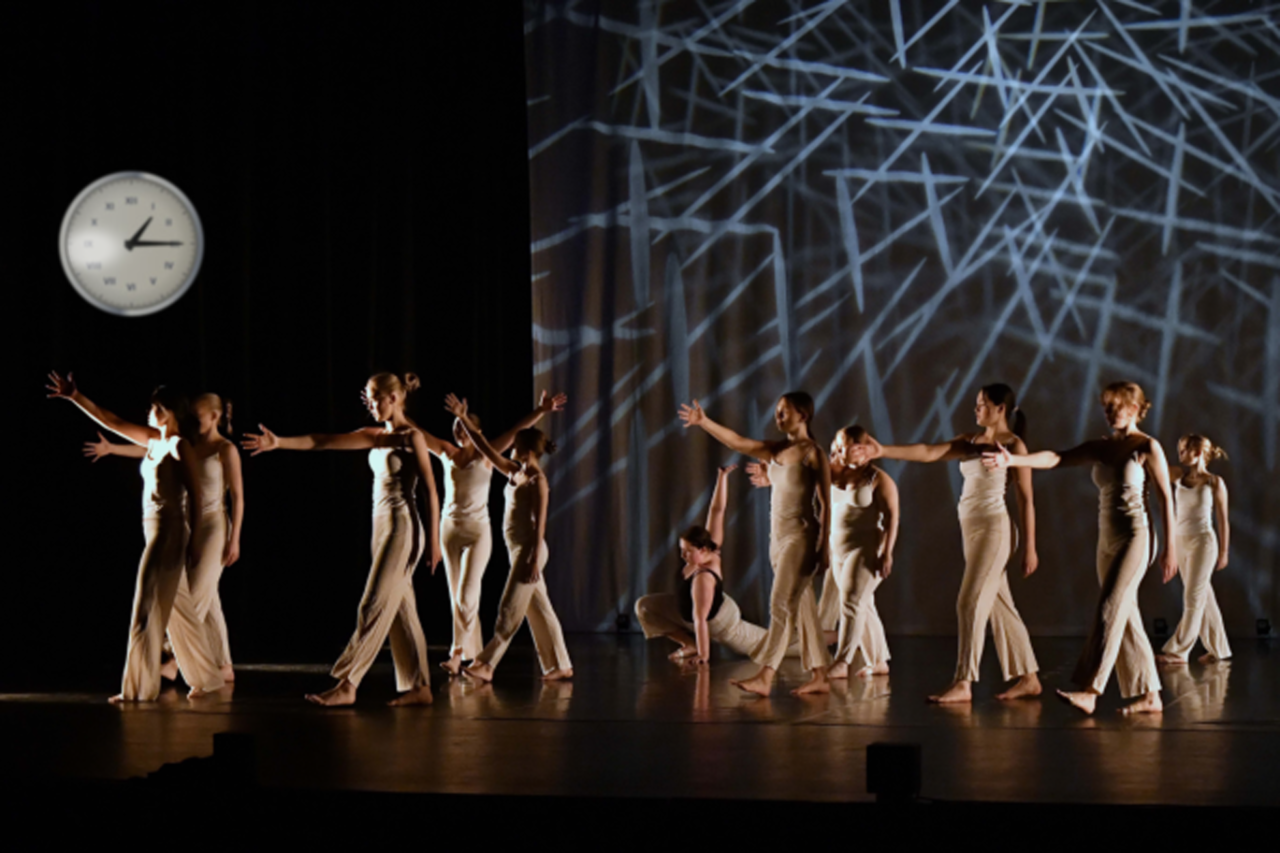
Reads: 1:15
